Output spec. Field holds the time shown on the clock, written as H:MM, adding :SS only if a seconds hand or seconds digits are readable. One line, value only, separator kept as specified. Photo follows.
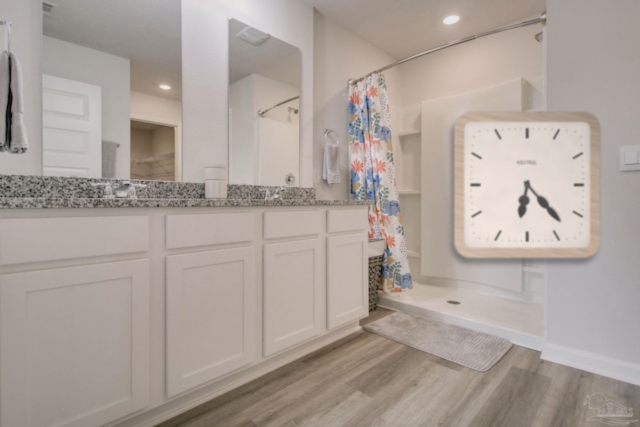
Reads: 6:23
